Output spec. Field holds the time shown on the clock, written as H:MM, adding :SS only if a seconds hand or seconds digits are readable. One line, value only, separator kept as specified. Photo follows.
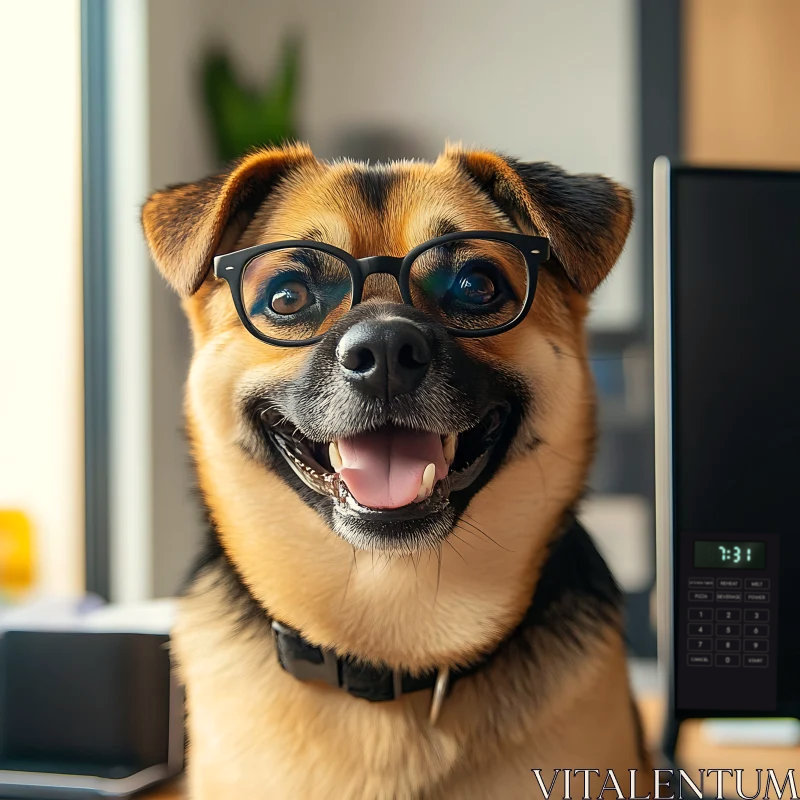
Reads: 7:31
